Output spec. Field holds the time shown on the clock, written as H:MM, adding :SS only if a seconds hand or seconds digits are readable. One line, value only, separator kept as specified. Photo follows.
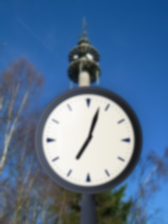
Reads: 7:03
